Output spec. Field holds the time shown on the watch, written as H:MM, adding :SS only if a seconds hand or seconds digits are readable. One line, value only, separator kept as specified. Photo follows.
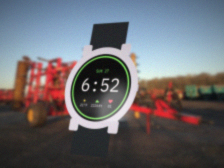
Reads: 6:52
